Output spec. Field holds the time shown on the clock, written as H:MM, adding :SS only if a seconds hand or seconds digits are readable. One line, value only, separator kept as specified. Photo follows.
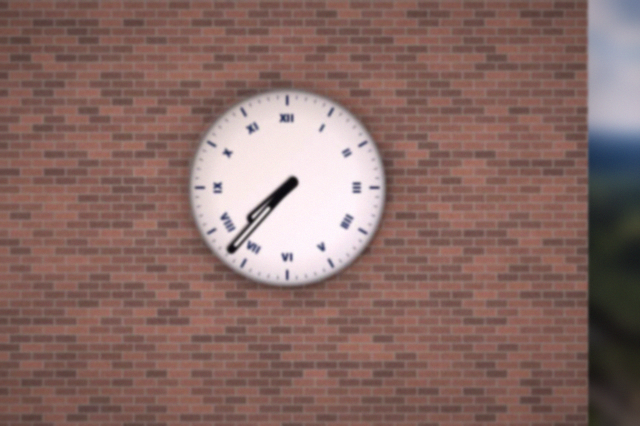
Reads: 7:37
